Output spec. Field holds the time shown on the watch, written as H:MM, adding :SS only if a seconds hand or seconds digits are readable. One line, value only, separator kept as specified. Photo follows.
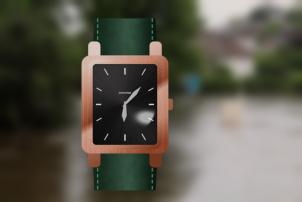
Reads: 6:07
